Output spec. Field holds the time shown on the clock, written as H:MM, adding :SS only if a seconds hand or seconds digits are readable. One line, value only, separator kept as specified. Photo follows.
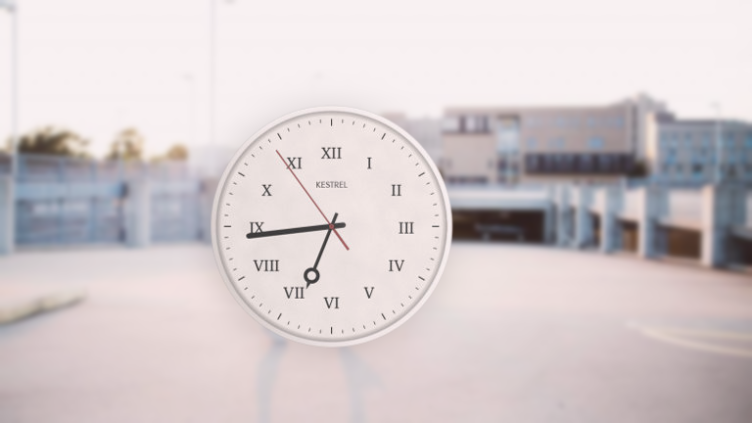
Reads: 6:43:54
